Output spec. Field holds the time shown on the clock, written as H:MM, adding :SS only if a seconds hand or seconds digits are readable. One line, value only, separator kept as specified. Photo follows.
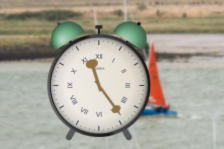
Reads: 11:24
